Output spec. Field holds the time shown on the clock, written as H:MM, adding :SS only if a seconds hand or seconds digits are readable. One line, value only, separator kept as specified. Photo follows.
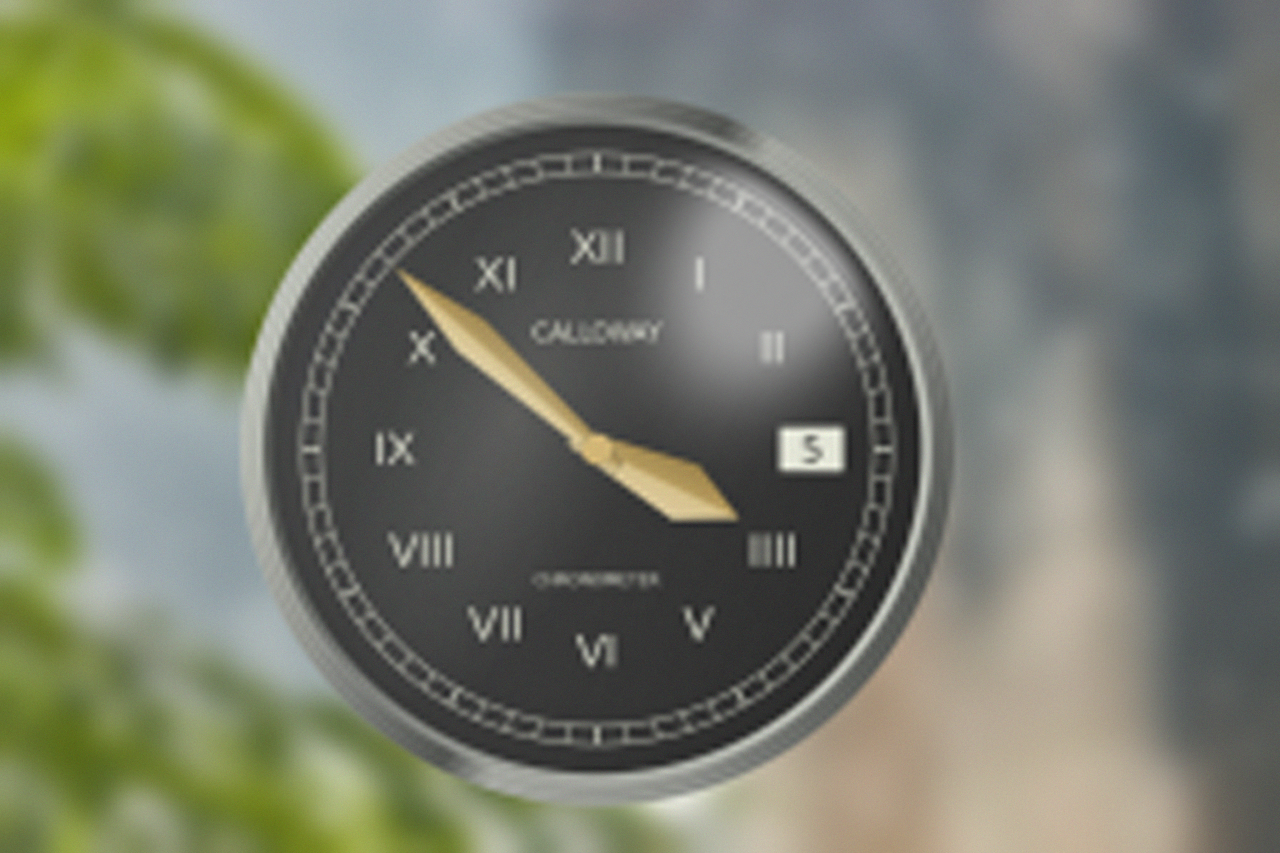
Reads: 3:52
